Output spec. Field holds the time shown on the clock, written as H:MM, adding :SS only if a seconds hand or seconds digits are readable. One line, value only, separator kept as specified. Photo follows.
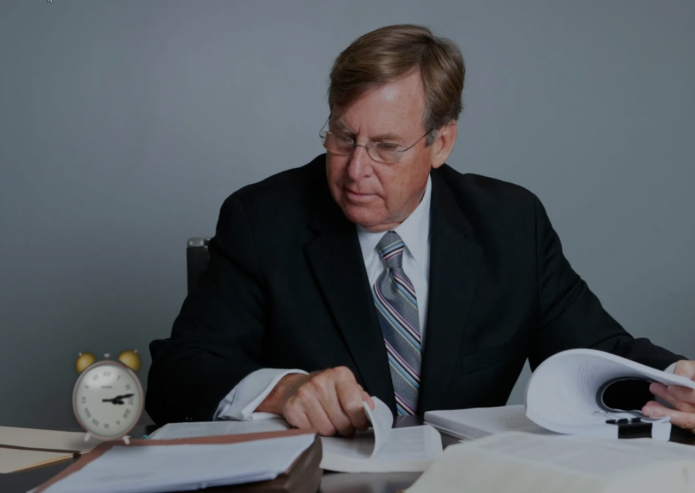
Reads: 3:13
